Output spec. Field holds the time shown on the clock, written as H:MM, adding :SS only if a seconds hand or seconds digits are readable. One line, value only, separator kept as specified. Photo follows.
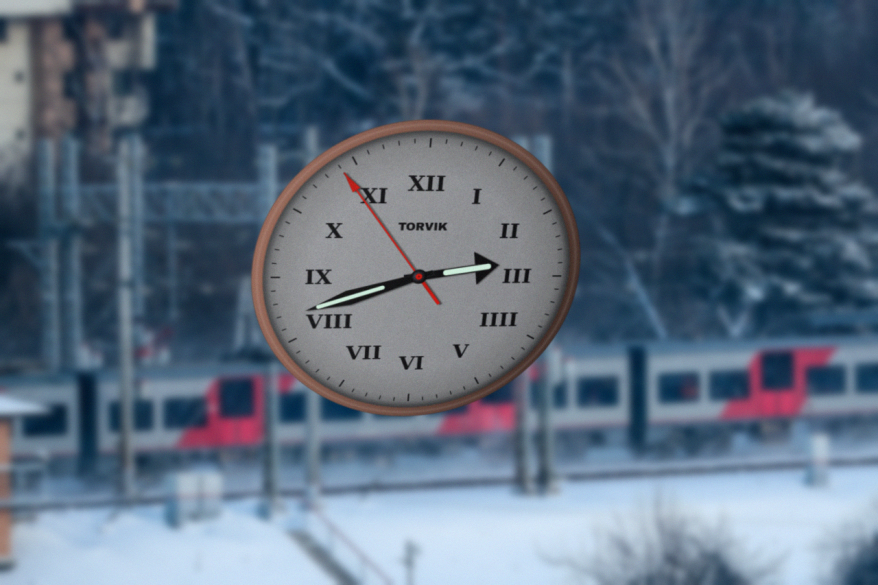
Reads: 2:41:54
